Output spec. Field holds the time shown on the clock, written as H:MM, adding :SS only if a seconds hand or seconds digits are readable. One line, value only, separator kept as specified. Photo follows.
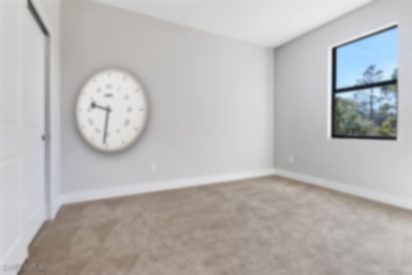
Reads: 9:31
